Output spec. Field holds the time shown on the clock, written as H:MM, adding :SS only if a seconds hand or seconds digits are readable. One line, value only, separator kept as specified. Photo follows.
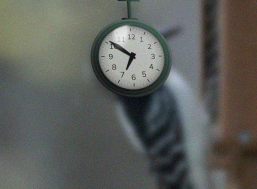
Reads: 6:51
